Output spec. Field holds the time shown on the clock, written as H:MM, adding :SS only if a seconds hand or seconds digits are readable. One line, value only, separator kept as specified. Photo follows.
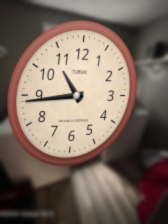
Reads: 10:44
